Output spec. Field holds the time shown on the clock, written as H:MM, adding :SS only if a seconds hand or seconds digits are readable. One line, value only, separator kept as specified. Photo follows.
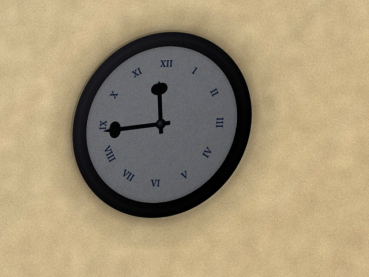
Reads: 11:44
